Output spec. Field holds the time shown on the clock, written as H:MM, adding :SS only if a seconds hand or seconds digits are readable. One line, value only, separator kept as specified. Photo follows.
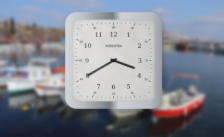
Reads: 3:40
